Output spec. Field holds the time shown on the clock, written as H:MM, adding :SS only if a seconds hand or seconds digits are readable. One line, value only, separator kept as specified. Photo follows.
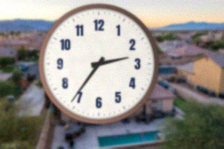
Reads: 2:36
